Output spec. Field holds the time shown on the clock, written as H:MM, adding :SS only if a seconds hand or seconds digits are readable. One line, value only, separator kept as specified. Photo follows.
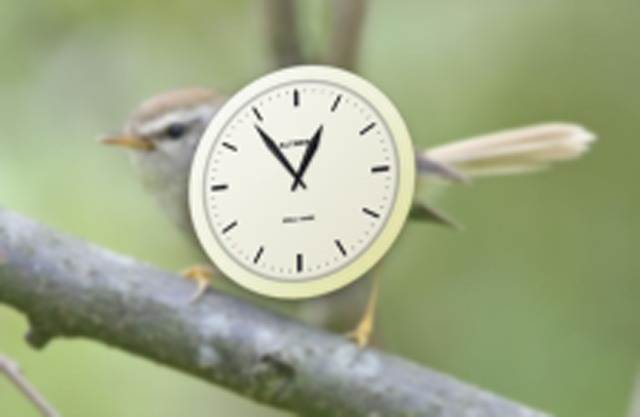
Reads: 12:54
